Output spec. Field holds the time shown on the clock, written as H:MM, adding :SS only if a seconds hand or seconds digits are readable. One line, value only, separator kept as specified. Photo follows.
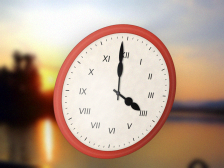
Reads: 3:59
